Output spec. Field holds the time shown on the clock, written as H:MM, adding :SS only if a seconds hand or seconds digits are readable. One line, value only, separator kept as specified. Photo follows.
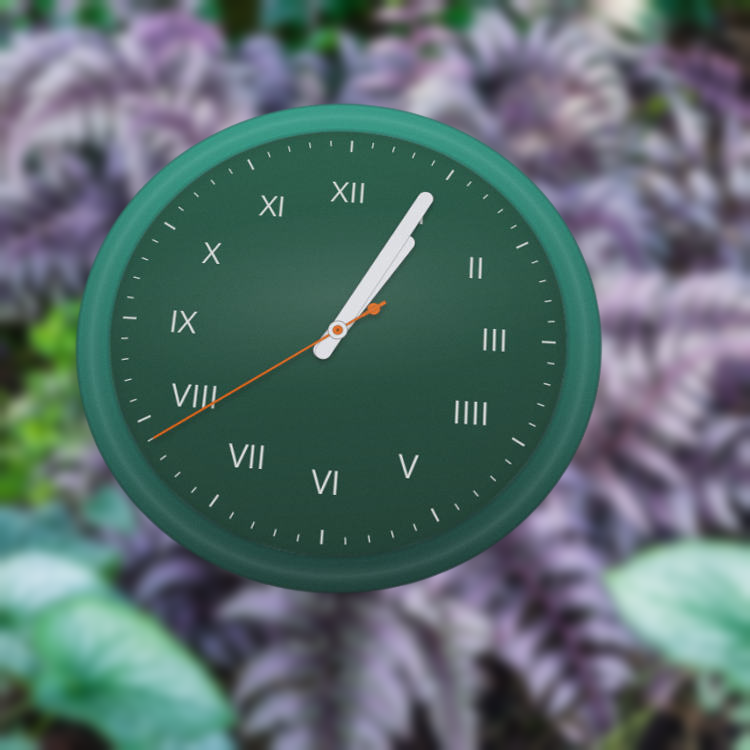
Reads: 1:04:39
